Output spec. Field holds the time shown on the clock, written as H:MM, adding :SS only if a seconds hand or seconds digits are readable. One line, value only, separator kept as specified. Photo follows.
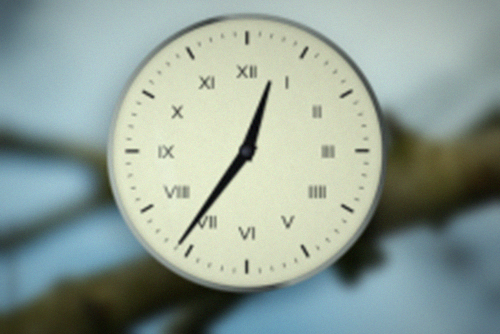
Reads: 12:36
